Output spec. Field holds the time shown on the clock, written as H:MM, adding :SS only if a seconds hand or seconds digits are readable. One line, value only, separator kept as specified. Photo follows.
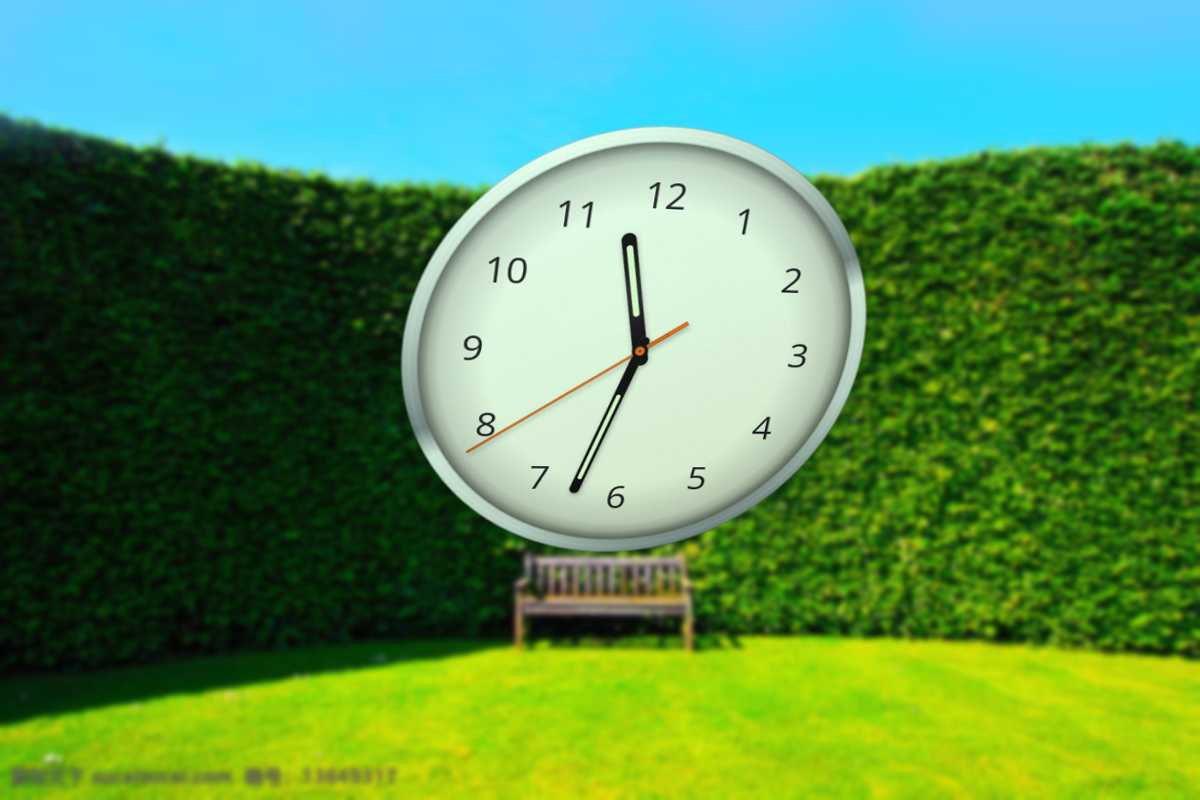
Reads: 11:32:39
